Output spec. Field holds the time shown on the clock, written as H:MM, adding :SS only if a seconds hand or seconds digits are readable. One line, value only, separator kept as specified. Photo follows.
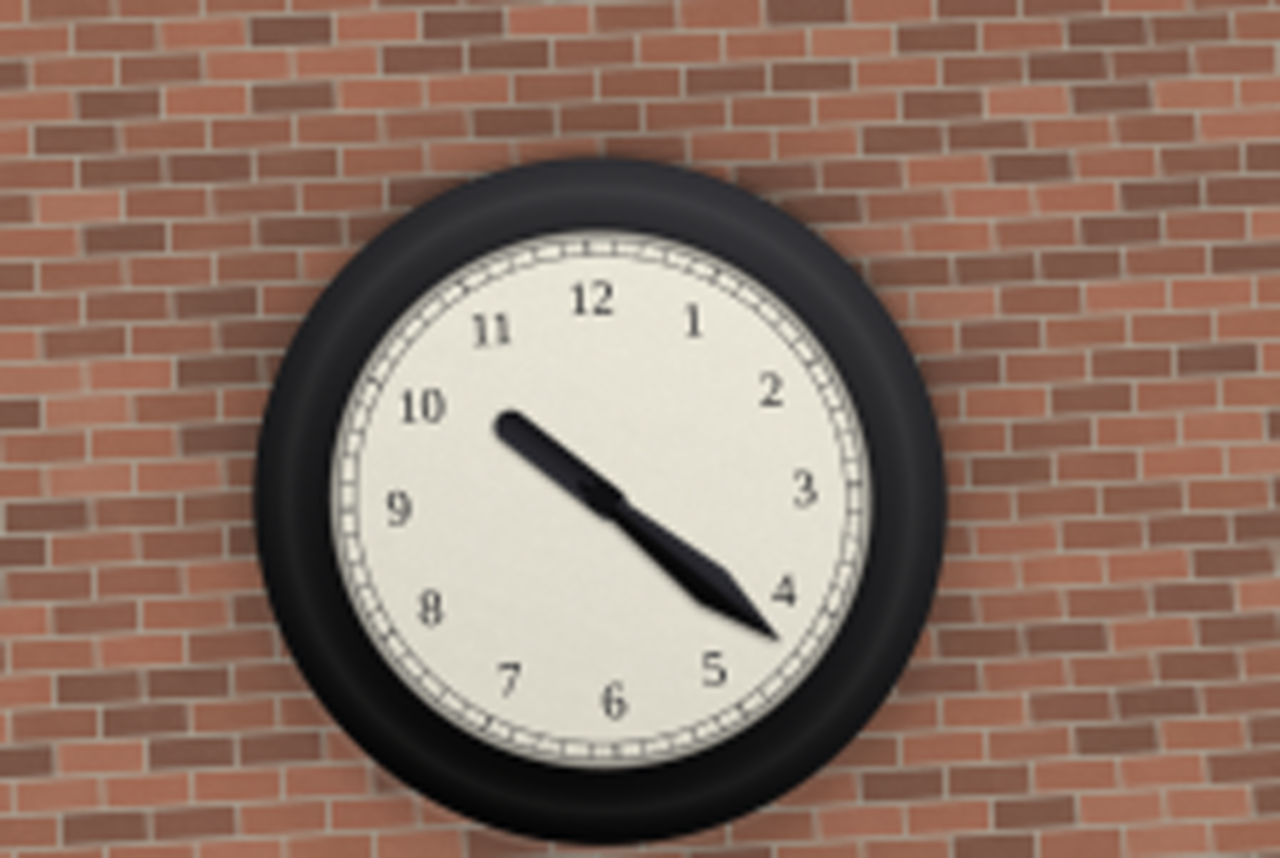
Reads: 10:22
